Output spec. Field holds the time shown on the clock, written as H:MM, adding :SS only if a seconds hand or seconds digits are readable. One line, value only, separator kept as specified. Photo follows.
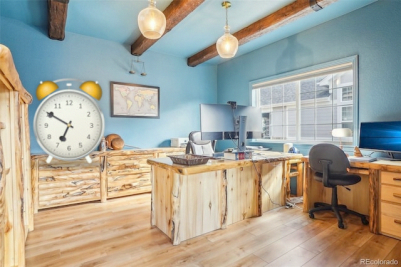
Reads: 6:50
